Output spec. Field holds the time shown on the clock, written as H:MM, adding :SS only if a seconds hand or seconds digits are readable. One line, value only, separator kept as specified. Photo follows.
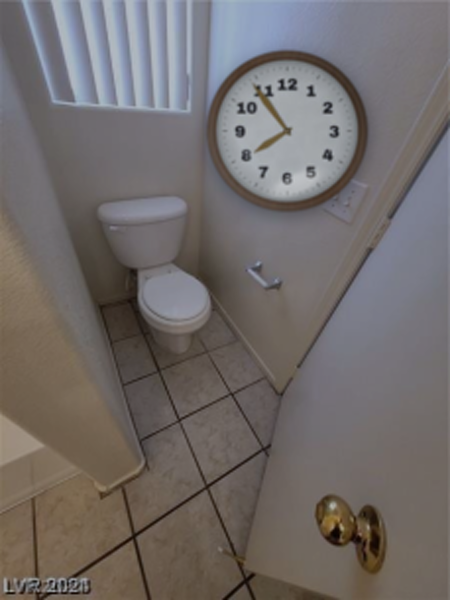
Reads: 7:54
